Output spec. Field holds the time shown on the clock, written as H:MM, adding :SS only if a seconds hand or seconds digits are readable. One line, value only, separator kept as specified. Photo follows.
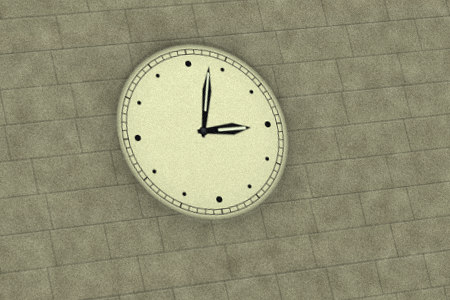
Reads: 3:03
